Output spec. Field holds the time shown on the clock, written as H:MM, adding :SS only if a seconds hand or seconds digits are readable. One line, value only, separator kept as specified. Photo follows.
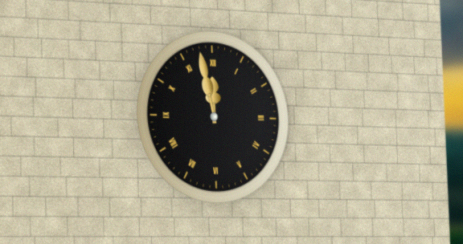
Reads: 11:58
